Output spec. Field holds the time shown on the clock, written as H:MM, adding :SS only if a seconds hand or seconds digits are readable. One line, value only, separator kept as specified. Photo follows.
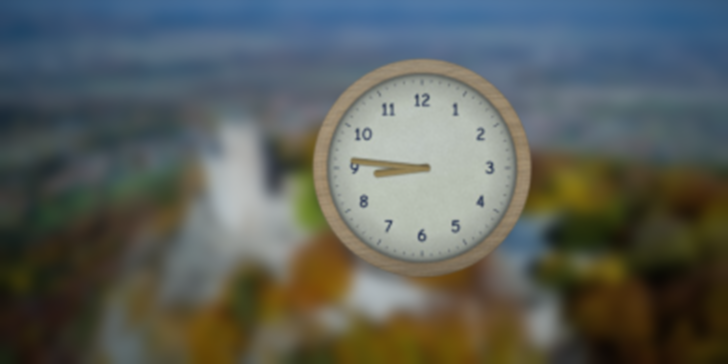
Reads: 8:46
